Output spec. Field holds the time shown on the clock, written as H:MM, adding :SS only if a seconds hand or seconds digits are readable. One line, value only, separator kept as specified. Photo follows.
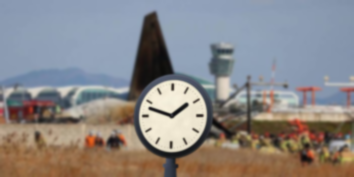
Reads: 1:48
